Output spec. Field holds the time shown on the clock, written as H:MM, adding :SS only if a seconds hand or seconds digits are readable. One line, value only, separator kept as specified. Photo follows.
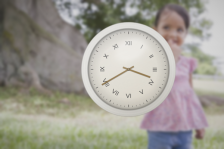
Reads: 3:40
